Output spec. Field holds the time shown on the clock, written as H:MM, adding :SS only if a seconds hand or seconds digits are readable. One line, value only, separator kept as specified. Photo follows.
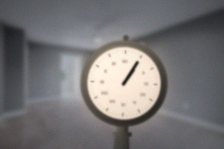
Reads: 1:05
